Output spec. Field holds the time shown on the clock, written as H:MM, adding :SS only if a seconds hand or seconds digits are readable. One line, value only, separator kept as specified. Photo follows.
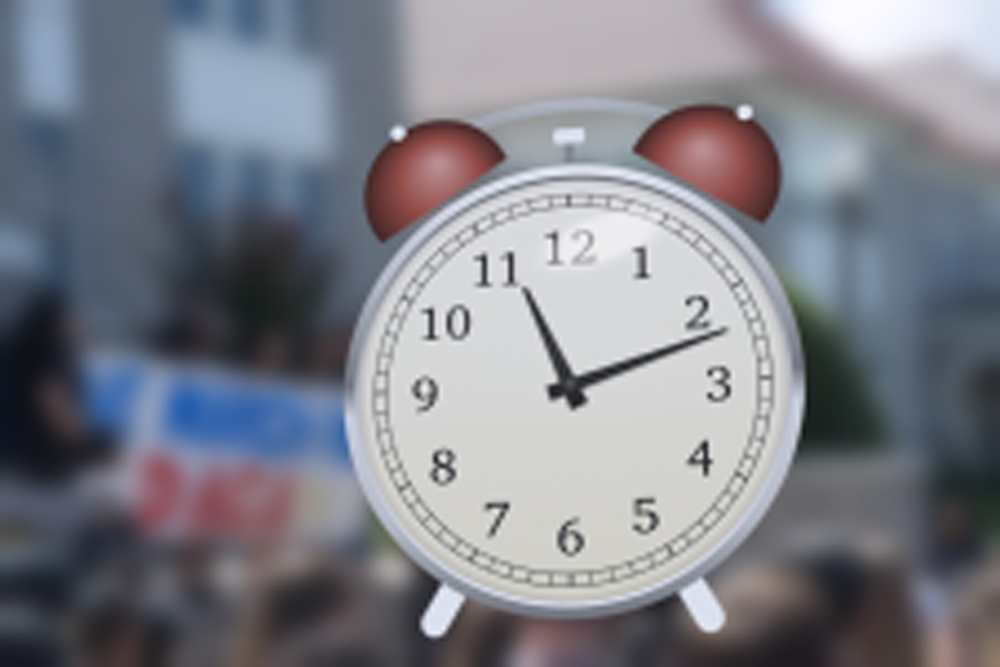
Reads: 11:12
